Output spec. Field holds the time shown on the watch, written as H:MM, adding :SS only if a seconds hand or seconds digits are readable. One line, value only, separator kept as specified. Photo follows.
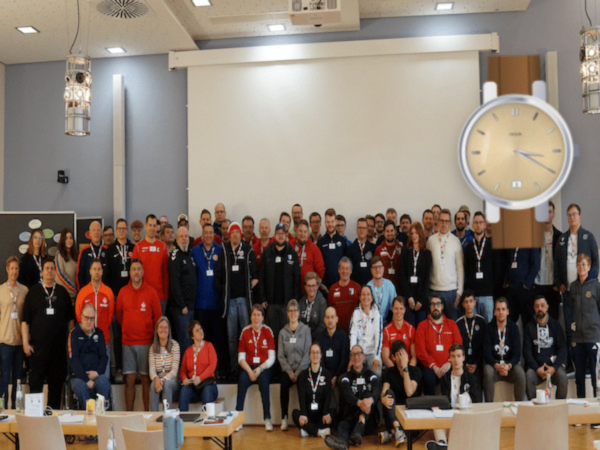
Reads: 3:20
